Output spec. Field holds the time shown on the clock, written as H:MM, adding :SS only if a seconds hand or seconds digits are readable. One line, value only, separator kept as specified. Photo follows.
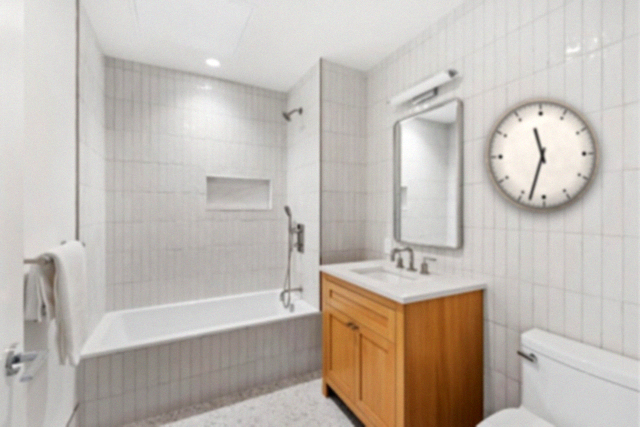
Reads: 11:33
